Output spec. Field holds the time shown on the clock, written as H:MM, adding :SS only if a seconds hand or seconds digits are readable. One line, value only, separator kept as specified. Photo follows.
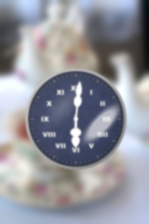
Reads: 6:01
